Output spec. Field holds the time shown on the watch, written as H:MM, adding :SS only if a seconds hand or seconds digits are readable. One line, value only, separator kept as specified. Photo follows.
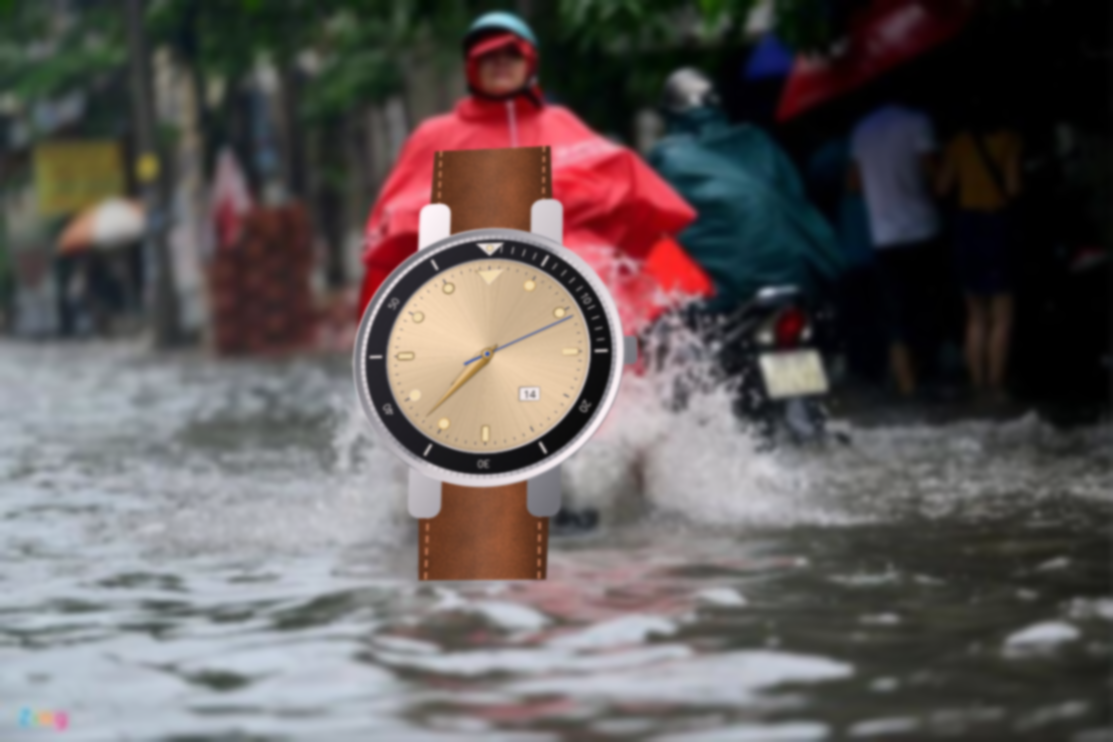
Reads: 7:37:11
